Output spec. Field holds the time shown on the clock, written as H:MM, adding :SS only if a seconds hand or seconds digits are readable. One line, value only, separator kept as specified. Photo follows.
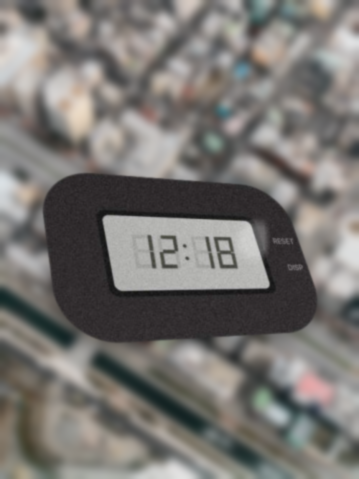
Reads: 12:18
